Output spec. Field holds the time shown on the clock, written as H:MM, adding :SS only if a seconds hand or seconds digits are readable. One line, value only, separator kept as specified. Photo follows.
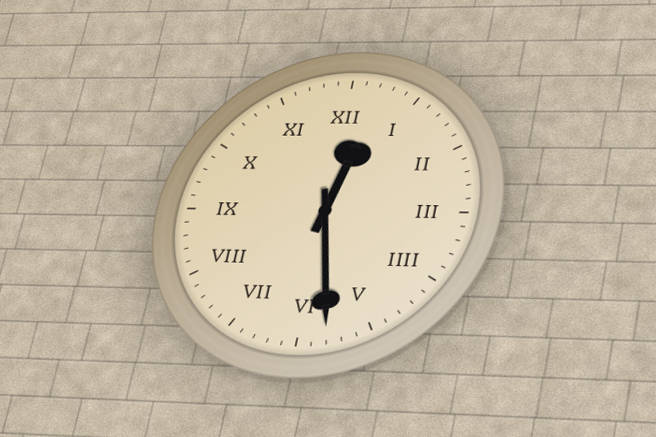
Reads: 12:28
